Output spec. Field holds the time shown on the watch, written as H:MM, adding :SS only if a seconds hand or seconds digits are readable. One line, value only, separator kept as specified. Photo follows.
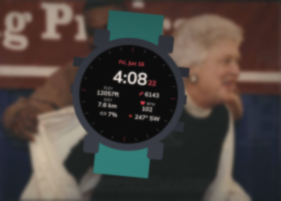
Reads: 4:08
